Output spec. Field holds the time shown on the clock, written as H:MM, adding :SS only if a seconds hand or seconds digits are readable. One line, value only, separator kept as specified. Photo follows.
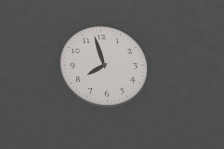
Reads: 7:58
